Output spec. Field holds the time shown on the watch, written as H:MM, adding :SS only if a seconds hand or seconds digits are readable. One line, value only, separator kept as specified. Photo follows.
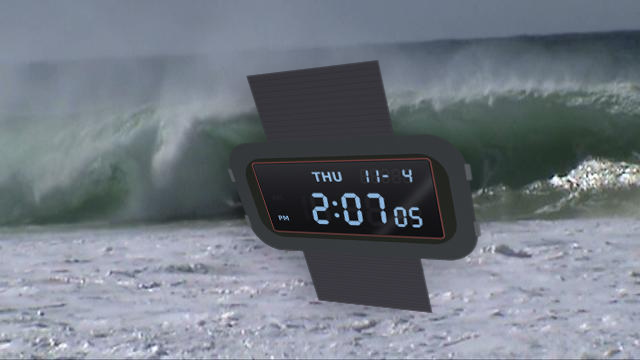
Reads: 2:07:05
